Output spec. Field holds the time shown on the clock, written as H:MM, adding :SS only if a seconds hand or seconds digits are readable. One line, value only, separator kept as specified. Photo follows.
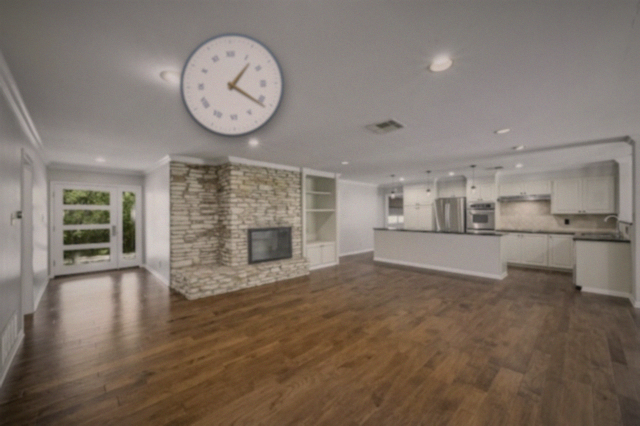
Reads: 1:21
